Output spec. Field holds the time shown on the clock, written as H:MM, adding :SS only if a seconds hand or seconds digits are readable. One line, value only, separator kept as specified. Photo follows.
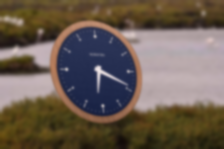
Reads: 6:19
